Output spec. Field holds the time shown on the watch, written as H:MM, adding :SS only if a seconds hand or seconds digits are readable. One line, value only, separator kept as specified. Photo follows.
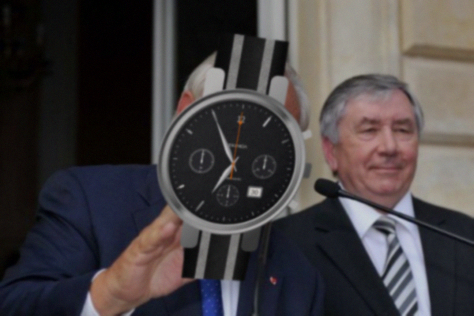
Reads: 6:55
